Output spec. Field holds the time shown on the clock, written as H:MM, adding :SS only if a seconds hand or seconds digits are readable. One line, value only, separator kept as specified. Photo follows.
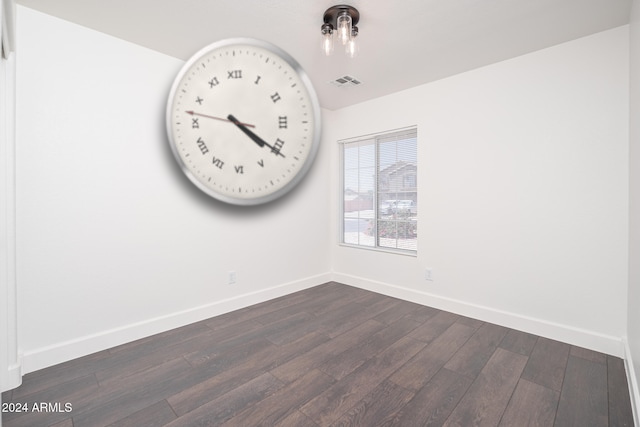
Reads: 4:20:47
